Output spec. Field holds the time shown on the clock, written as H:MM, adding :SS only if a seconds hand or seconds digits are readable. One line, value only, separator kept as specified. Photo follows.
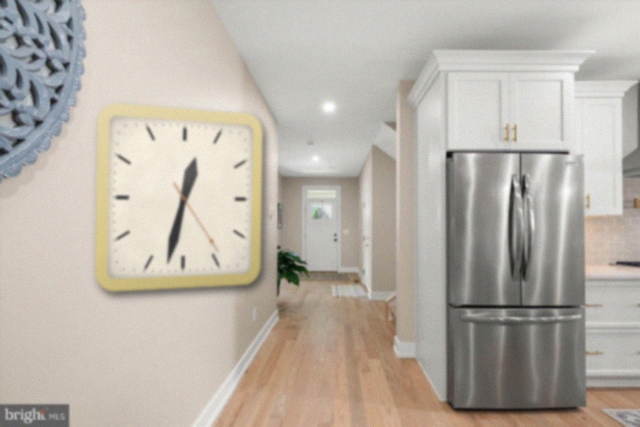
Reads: 12:32:24
